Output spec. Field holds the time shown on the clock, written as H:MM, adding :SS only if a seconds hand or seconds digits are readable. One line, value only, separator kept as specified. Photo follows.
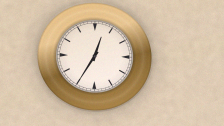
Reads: 12:35
